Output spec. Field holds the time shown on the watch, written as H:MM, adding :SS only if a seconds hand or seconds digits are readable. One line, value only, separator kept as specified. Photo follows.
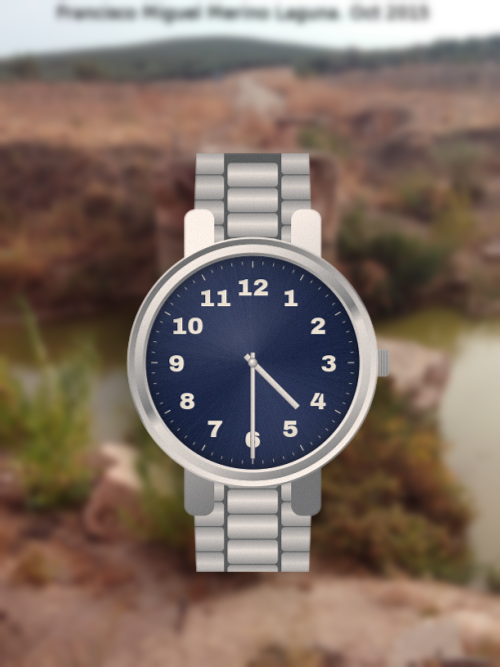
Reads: 4:30
